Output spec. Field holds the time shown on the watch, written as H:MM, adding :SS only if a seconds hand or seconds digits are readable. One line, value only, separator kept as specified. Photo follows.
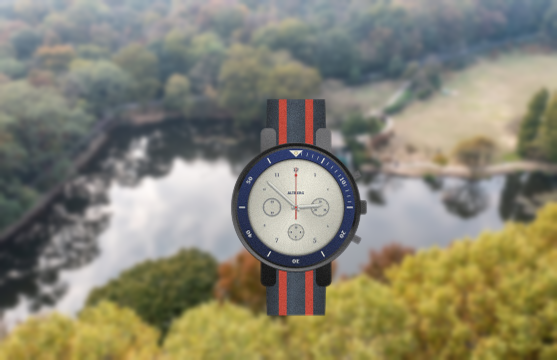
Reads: 2:52
